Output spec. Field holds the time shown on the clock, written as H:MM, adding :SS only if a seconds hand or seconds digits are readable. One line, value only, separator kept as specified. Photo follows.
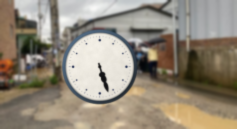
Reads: 5:27
